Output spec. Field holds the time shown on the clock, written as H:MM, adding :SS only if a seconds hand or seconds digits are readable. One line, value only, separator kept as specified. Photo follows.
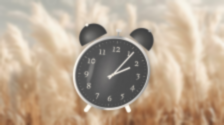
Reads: 2:06
